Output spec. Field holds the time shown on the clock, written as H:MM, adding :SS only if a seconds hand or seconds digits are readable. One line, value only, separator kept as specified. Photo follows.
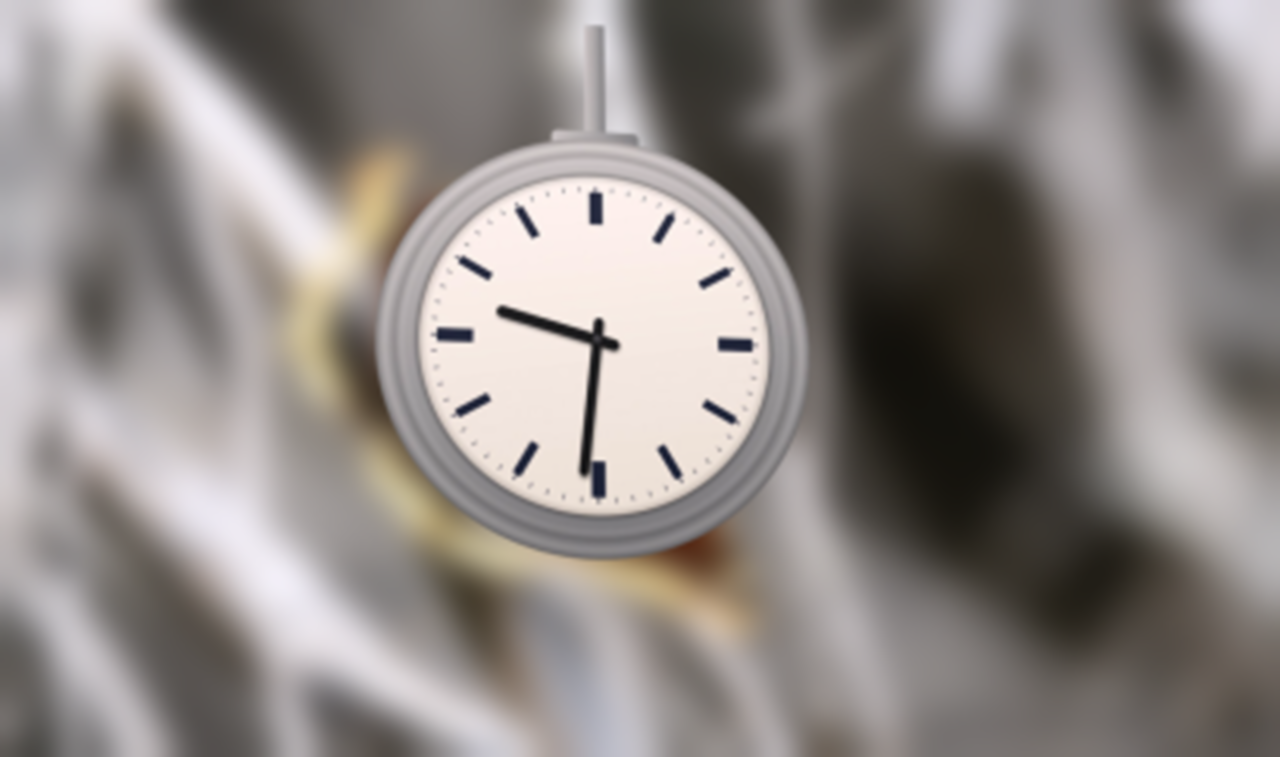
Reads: 9:31
